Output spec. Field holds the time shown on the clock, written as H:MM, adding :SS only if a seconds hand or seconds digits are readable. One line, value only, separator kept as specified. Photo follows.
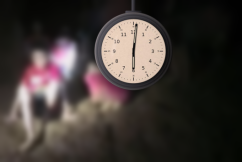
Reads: 6:01
